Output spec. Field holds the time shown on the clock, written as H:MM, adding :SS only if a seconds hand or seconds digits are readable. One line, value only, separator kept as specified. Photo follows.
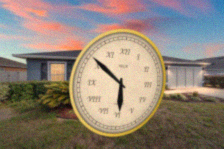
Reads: 5:51
